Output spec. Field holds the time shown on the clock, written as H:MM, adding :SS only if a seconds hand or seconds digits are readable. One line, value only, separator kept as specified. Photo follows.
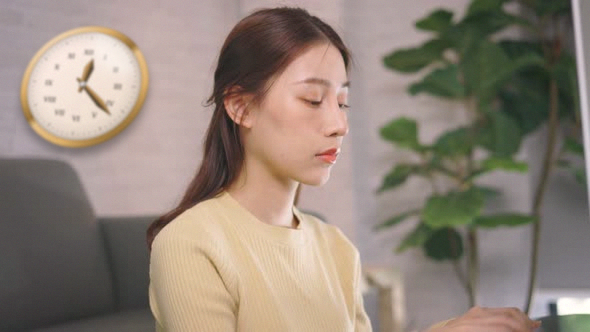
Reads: 12:22
